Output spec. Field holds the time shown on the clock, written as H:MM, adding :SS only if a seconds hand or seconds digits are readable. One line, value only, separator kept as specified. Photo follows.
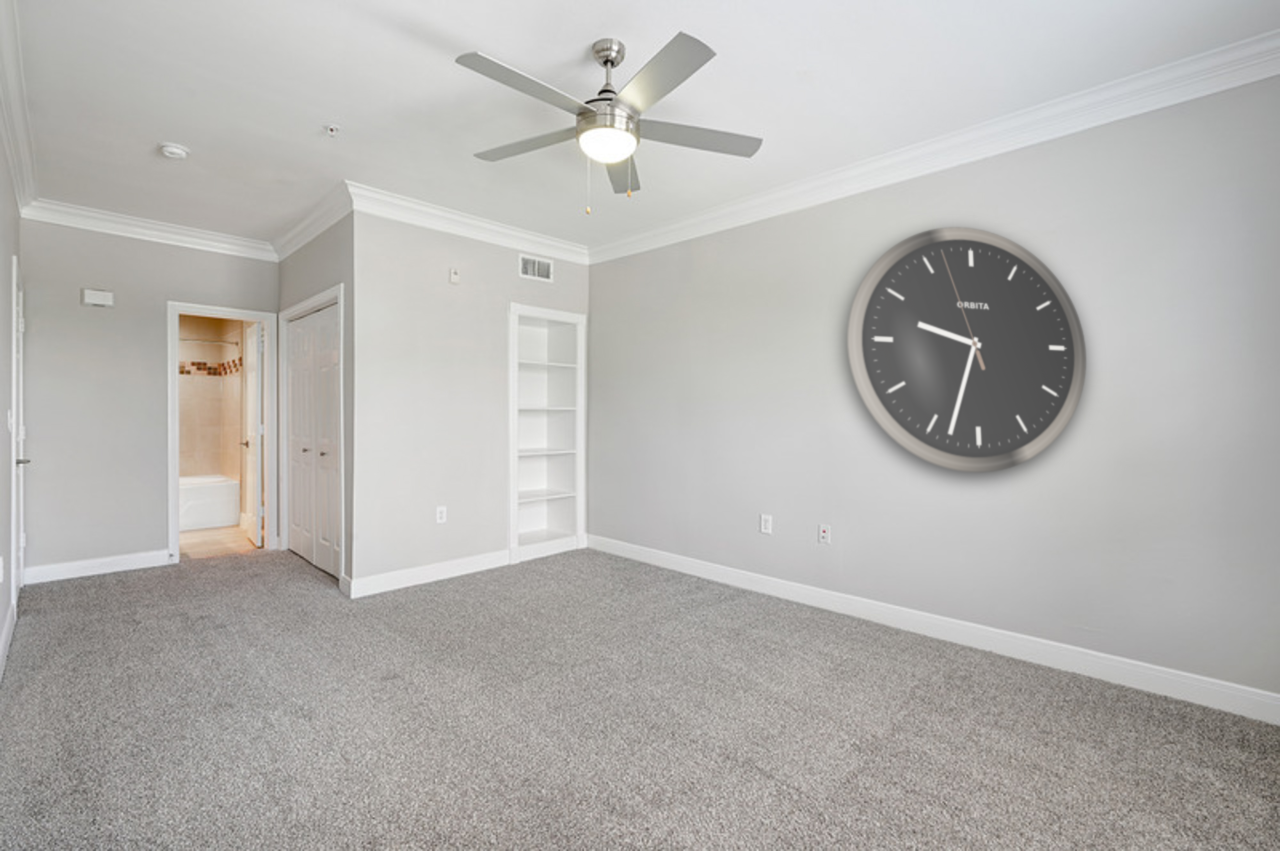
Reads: 9:32:57
